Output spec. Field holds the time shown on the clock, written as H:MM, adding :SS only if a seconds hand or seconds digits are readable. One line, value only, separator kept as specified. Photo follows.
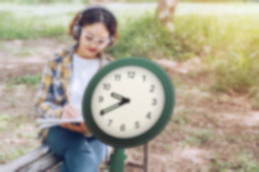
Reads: 9:40
